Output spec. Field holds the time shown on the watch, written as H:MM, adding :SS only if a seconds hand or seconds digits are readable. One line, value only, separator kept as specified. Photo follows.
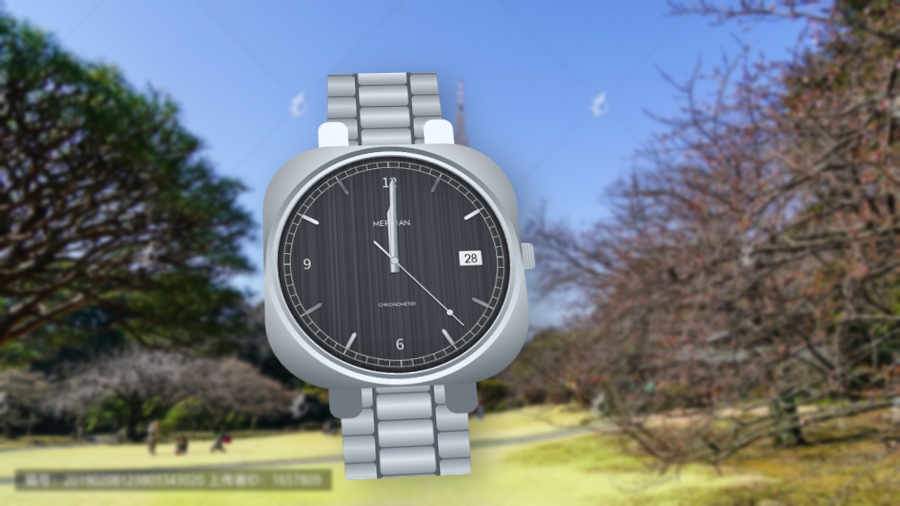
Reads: 12:00:23
